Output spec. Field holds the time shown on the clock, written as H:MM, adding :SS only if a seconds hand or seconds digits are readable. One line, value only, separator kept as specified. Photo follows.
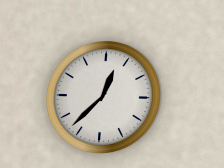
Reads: 12:37
